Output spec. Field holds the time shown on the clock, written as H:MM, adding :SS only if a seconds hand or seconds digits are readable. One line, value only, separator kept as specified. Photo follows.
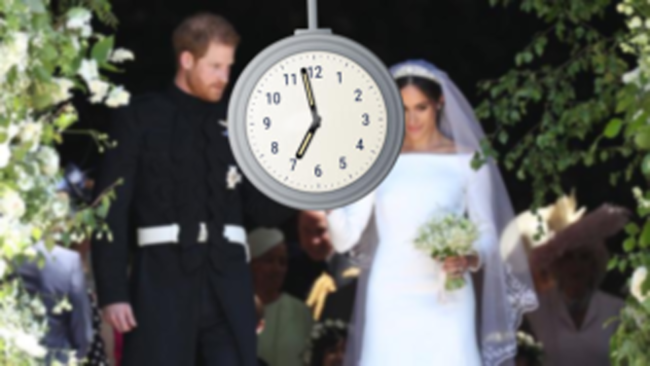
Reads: 6:58
